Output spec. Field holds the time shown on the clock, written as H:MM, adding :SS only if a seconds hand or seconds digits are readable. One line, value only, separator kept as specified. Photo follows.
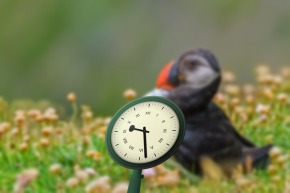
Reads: 9:28
